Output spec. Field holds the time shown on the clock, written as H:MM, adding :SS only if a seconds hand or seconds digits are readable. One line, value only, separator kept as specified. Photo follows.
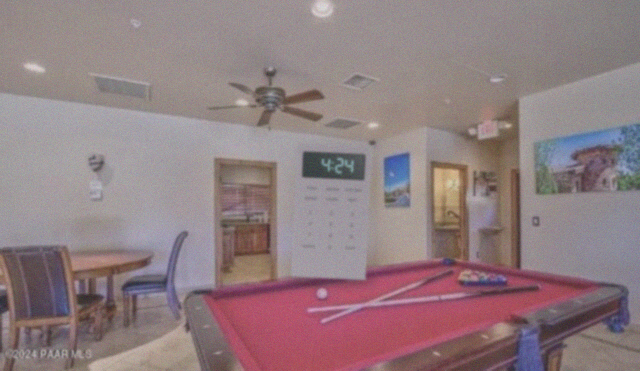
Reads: 4:24
